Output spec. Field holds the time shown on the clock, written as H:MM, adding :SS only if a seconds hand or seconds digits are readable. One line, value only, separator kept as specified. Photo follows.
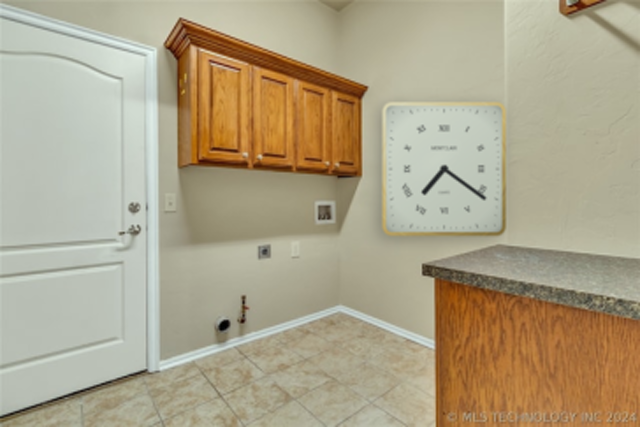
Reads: 7:21
